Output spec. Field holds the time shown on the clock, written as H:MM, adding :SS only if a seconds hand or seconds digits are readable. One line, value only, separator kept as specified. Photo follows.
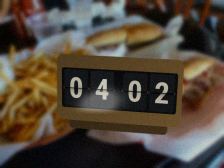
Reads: 4:02
